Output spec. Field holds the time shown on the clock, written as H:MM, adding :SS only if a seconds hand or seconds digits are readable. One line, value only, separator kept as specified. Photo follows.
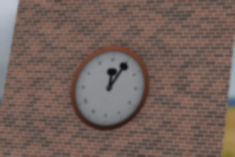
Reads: 12:05
